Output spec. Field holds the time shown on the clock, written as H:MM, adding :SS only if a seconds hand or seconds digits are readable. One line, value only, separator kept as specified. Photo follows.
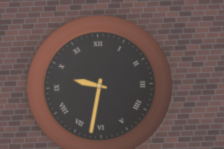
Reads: 9:32
